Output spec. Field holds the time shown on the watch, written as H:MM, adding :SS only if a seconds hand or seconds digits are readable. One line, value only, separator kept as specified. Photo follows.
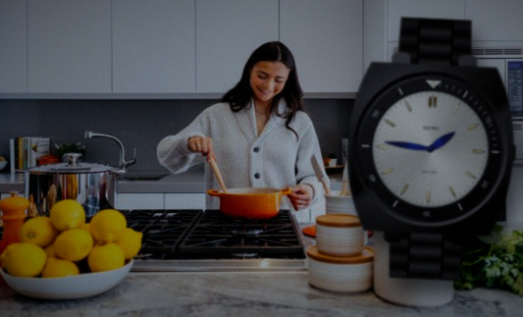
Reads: 1:46
